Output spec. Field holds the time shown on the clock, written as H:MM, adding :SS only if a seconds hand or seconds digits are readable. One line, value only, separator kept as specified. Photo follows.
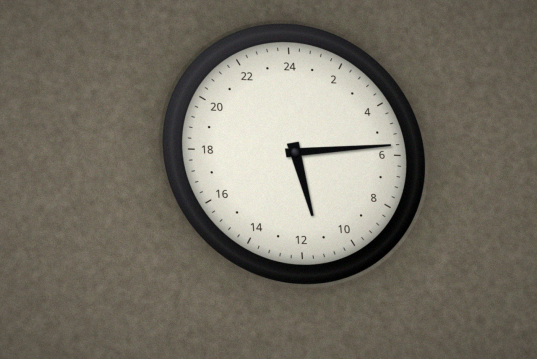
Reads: 11:14
